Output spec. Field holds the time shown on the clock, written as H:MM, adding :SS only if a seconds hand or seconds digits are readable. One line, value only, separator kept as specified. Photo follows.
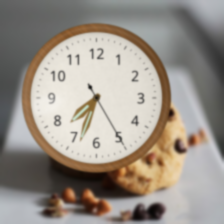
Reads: 7:33:25
